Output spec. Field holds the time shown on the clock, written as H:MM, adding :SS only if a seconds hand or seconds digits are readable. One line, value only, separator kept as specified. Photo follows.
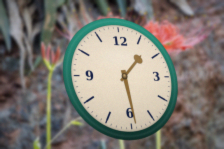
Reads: 1:29
